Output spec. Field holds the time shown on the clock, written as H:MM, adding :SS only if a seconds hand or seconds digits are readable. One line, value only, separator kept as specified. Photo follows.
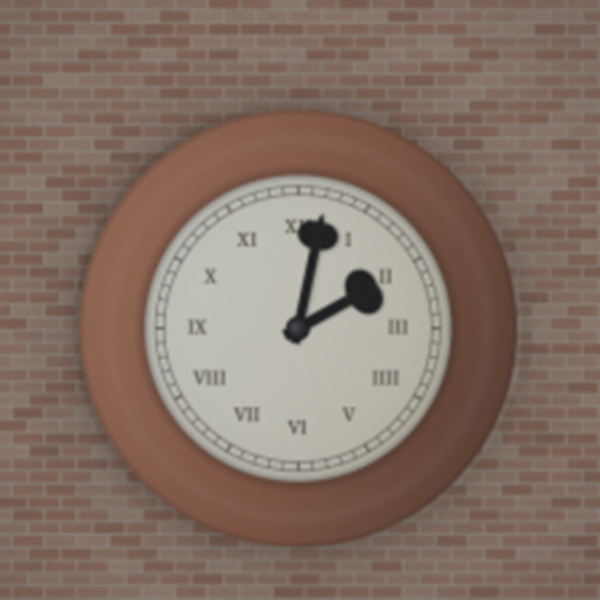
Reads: 2:02
